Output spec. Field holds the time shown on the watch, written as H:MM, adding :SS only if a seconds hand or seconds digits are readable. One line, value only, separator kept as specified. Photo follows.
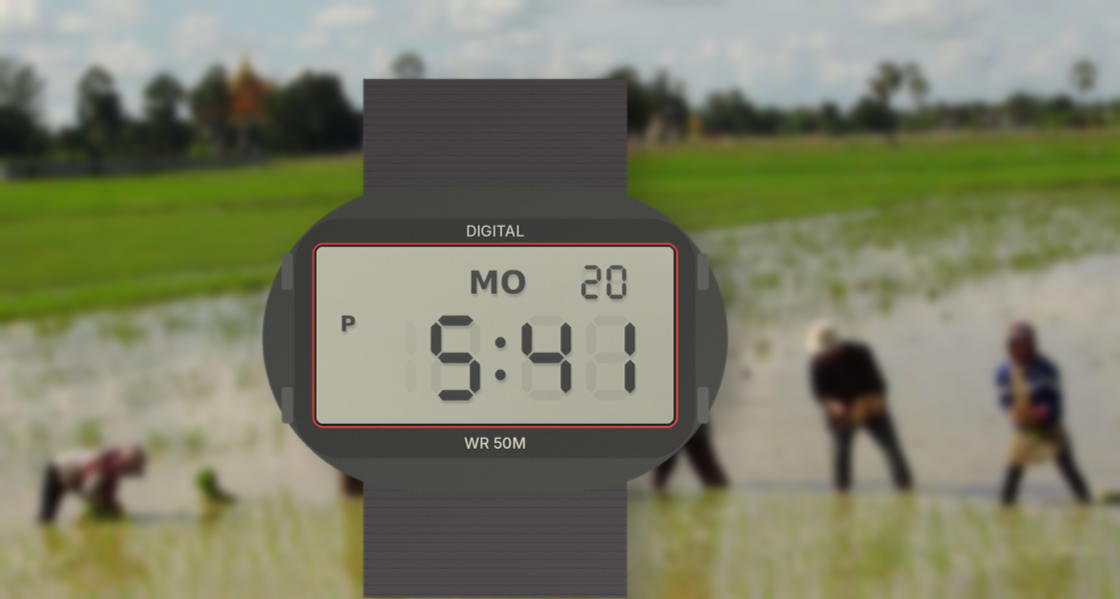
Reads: 5:41
